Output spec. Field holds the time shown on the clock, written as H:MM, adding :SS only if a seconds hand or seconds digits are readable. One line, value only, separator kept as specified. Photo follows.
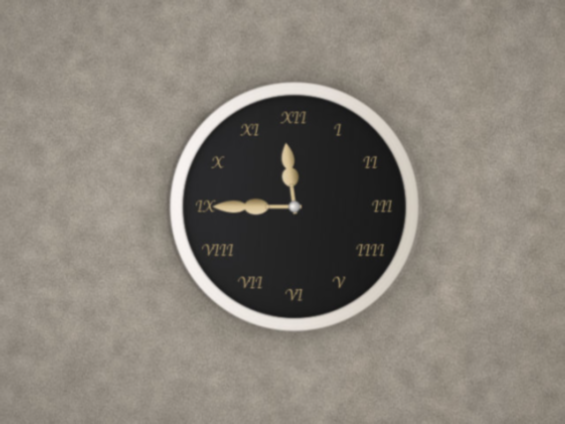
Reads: 11:45
